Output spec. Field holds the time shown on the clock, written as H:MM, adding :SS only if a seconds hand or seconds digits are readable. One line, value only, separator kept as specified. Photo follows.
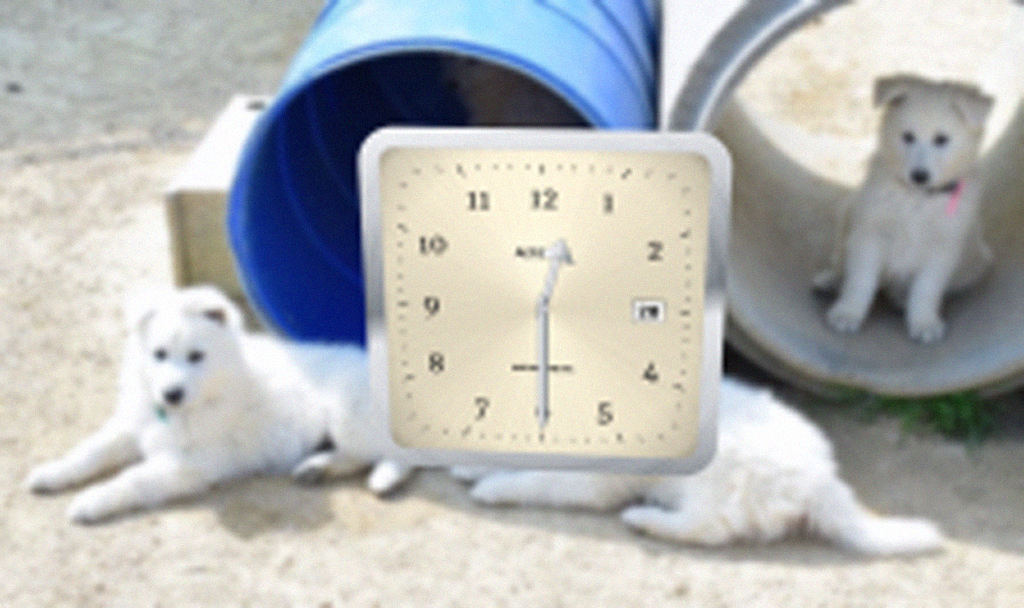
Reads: 12:30
